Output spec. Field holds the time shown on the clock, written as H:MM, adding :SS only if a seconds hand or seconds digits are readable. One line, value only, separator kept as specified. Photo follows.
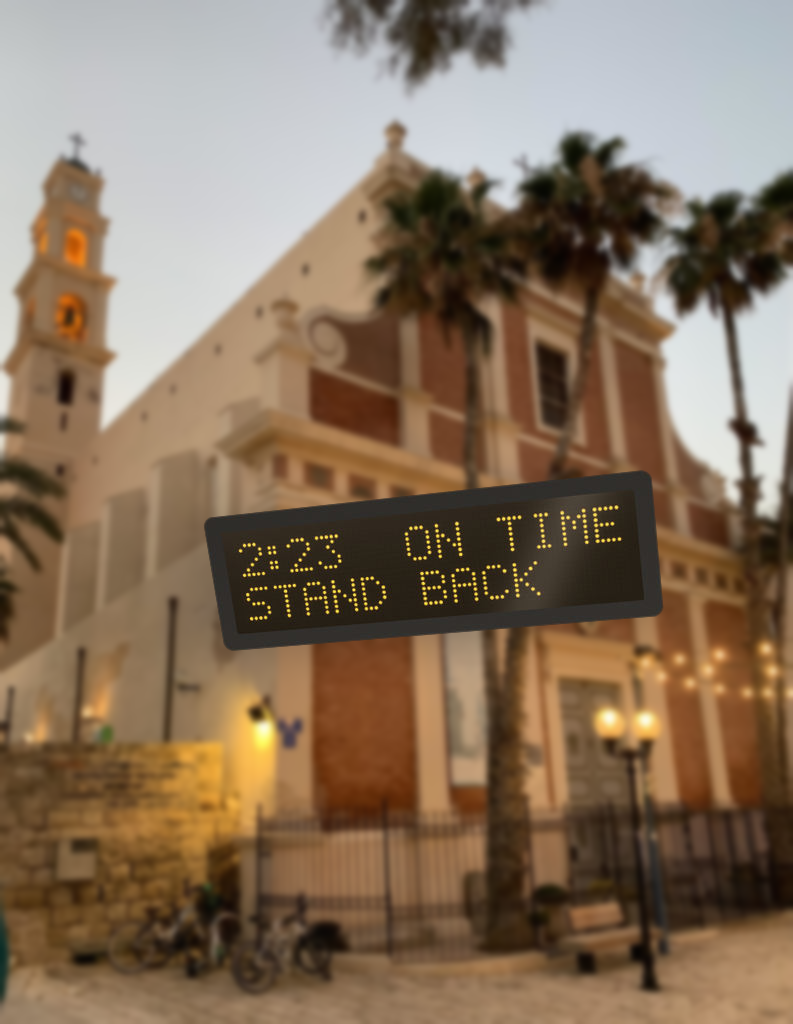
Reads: 2:23
